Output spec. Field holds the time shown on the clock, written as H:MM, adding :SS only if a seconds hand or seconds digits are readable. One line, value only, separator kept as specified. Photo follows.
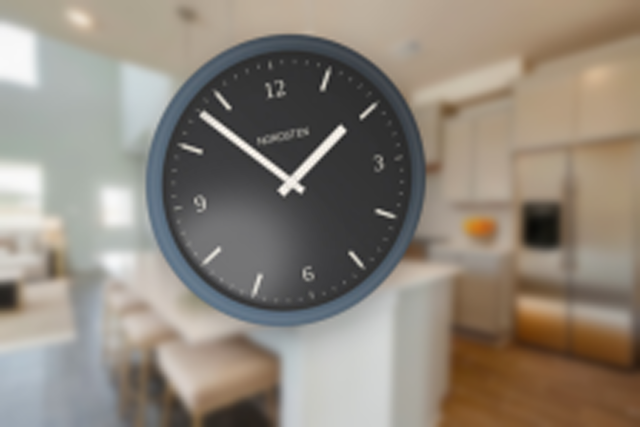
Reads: 1:53
